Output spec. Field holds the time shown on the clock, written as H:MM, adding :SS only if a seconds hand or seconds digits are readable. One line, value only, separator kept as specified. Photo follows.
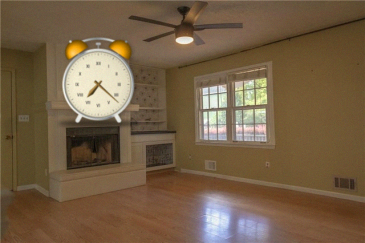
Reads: 7:22
